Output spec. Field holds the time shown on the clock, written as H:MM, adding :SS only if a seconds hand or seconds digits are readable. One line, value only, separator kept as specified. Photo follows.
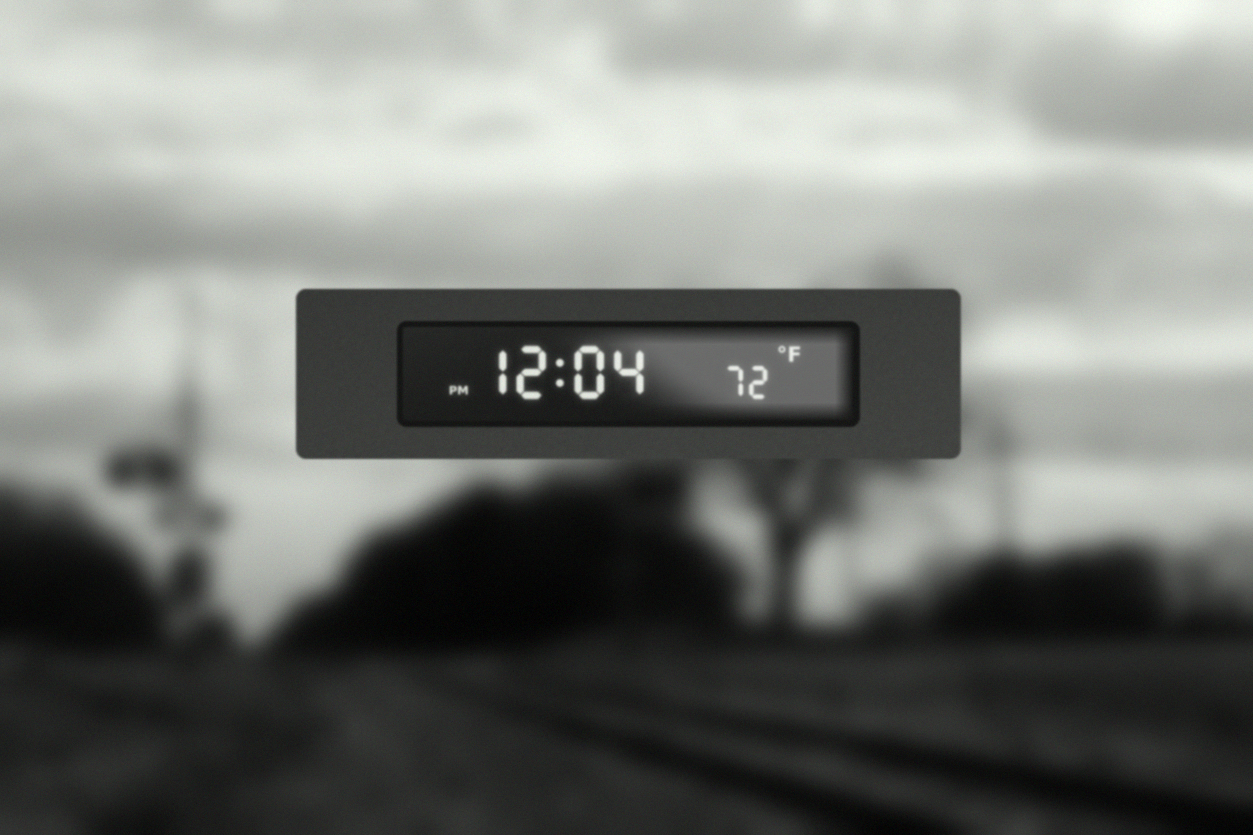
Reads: 12:04
